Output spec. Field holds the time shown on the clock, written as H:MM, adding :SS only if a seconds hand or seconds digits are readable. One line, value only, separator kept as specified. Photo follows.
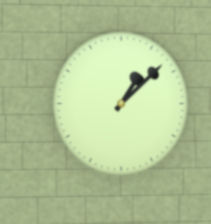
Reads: 1:08
